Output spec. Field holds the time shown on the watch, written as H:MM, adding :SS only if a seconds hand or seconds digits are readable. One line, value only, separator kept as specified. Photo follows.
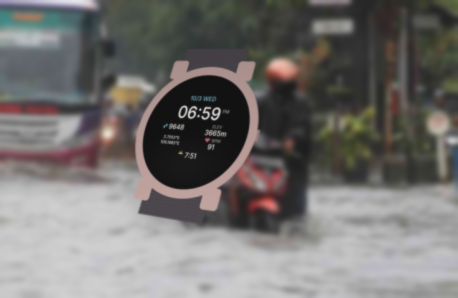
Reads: 6:59
